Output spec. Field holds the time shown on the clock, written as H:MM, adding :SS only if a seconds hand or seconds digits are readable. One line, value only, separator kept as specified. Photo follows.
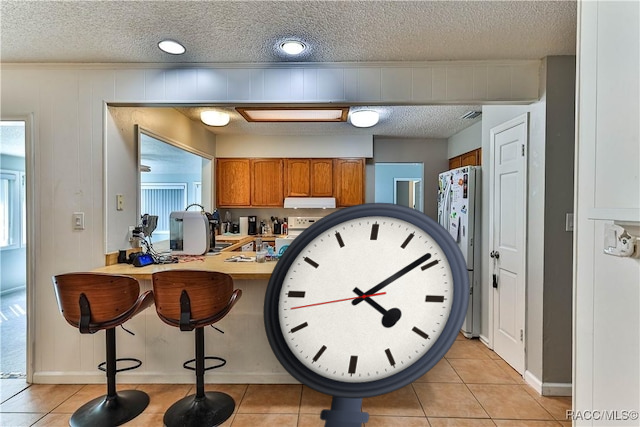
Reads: 4:08:43
